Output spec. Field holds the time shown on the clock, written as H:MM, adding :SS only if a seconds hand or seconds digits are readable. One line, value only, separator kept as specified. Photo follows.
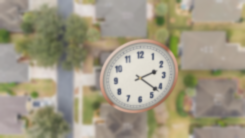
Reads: 2:22
